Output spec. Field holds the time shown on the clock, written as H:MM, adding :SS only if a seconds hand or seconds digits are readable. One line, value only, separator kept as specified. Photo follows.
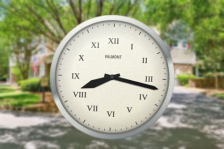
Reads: 8:17
